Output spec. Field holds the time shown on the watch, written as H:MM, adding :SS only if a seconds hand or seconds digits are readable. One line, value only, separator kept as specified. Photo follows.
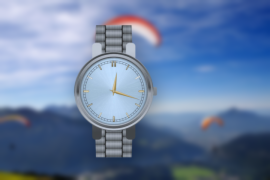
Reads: 12:18
